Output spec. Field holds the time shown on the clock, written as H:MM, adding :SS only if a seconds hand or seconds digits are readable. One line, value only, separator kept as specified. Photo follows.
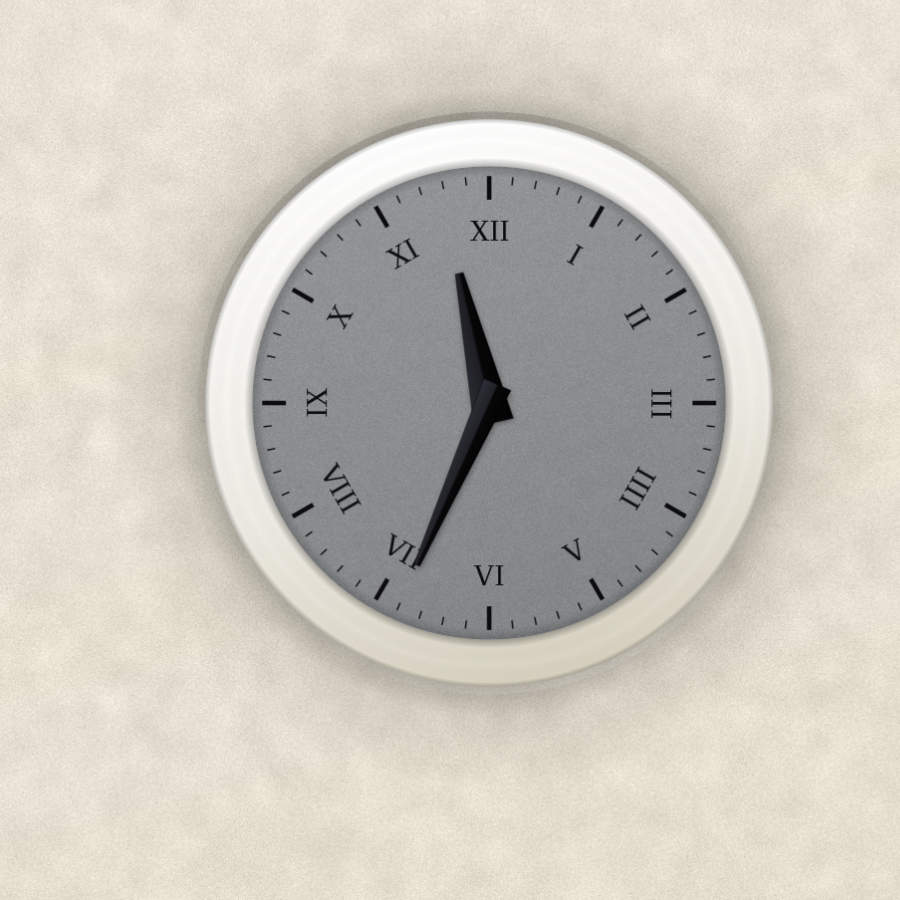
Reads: 11:34
